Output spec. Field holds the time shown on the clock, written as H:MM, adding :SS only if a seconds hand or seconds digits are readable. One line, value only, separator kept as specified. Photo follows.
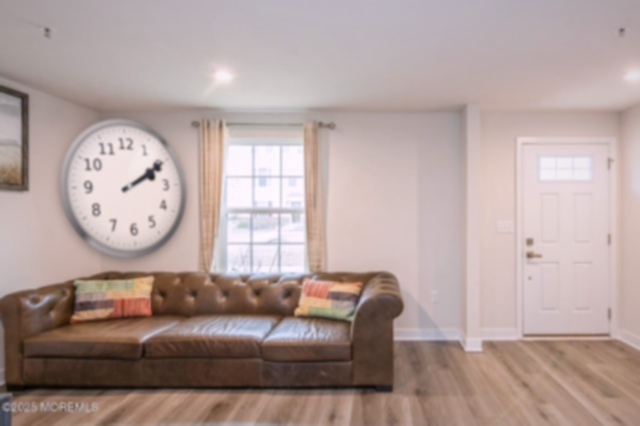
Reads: 2:10
